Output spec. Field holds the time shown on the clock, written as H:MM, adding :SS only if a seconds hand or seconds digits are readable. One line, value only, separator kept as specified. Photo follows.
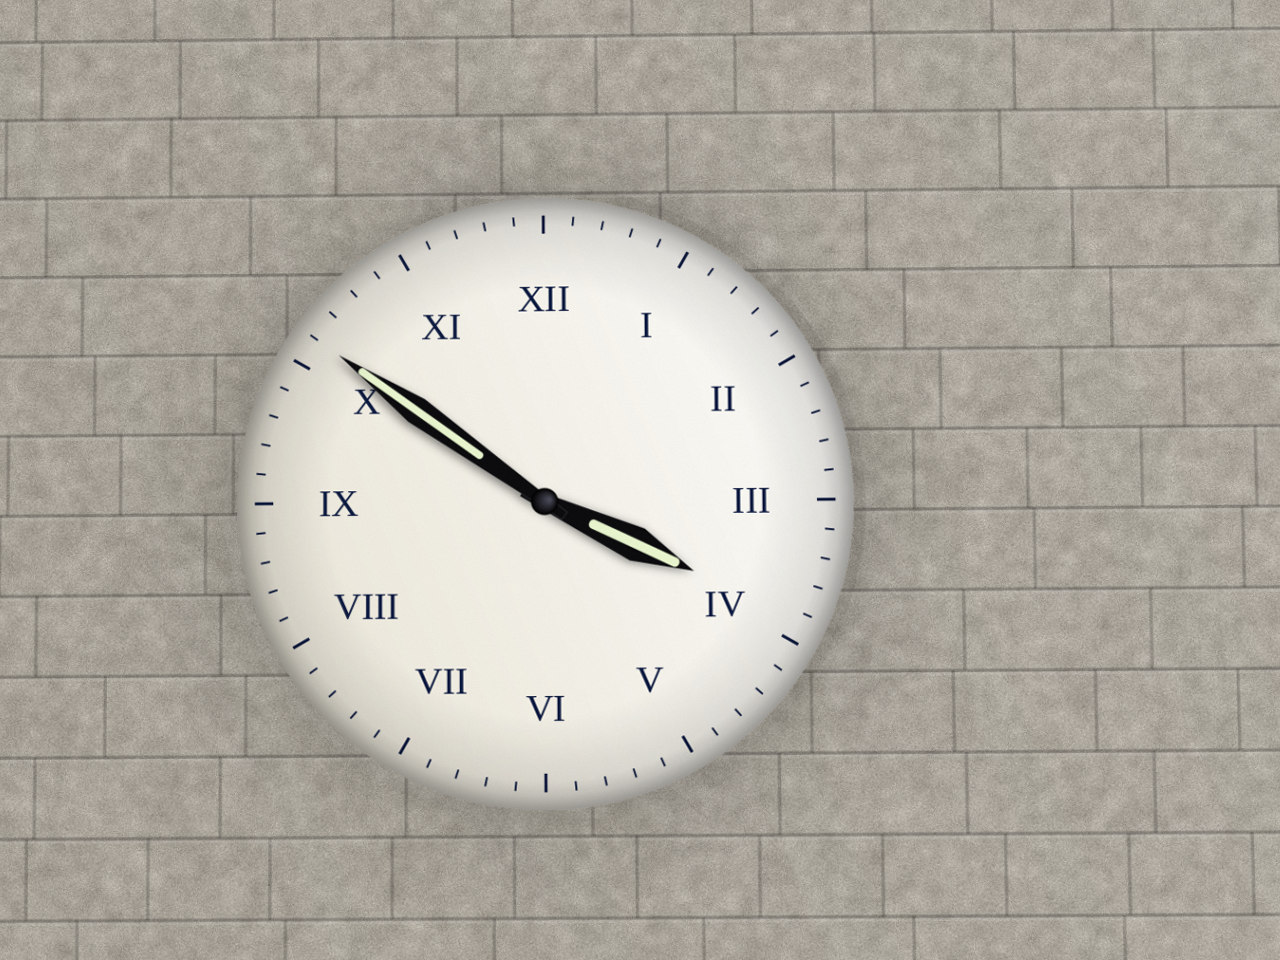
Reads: 3:51
